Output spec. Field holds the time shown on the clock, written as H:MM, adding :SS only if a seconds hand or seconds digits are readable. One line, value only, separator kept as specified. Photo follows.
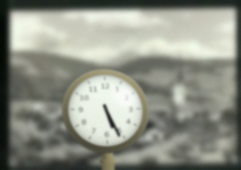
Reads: 5:26
